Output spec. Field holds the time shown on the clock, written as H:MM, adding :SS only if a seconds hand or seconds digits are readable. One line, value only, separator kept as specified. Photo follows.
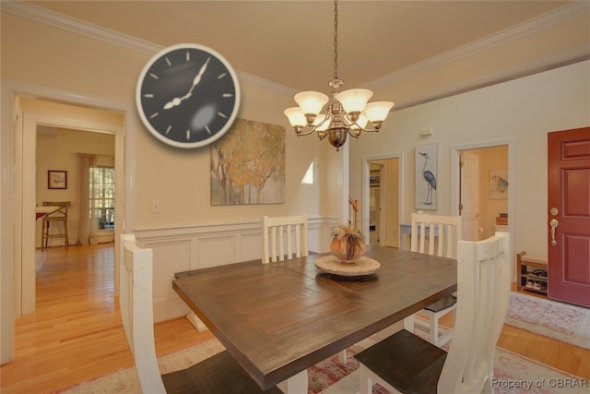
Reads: 8:05
